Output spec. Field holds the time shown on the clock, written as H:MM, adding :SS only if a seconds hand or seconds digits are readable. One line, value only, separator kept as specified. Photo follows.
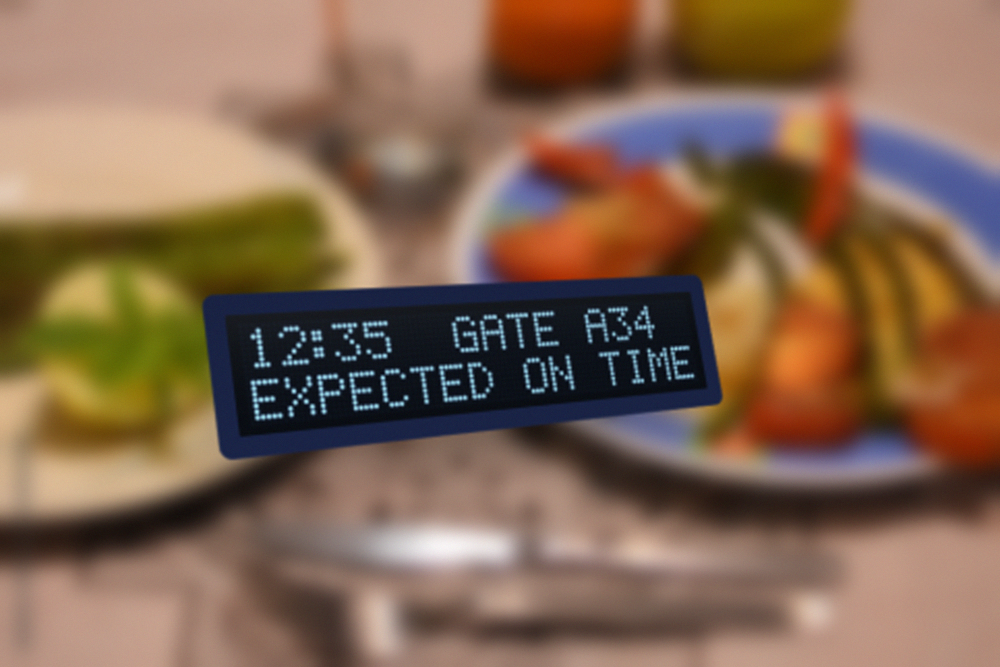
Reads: 12:35
